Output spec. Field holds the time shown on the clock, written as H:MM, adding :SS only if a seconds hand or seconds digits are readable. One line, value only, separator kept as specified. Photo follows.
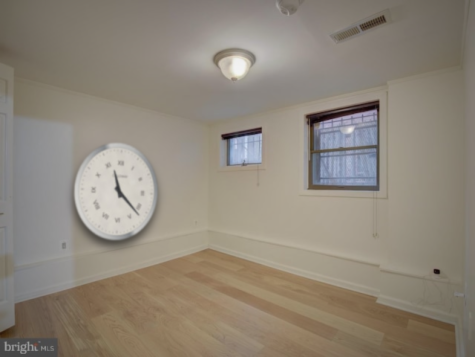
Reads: 11:22
